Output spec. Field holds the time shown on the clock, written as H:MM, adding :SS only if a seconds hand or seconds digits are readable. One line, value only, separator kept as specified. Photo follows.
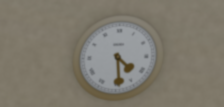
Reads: 4:29
